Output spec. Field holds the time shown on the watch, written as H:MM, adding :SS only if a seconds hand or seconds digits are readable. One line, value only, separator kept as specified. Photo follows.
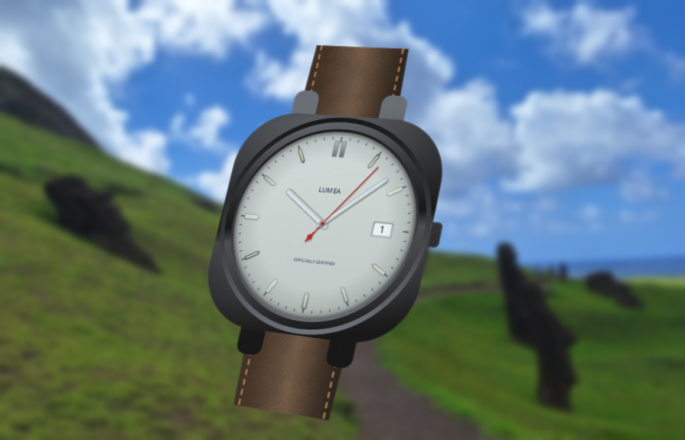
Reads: 10:08:06
